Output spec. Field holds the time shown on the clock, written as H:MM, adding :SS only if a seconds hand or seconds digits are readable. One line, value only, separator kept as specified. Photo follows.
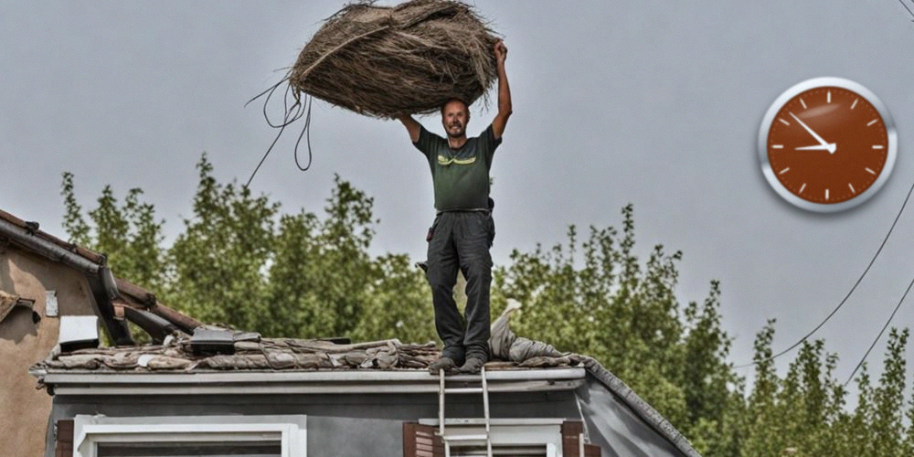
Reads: 8:52
